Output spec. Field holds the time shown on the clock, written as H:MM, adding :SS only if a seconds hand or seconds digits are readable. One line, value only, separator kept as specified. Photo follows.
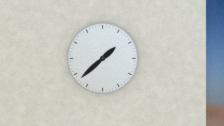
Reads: 1:38
